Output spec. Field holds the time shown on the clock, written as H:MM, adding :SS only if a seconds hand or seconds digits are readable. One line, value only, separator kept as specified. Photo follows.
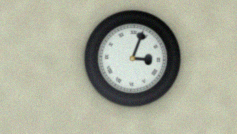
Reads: 3:03
